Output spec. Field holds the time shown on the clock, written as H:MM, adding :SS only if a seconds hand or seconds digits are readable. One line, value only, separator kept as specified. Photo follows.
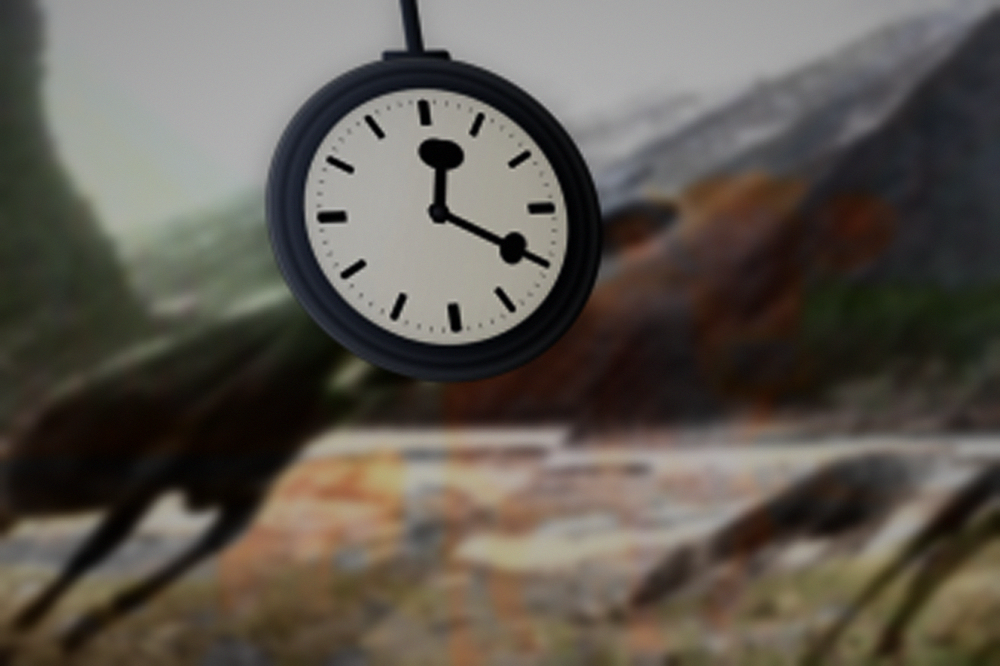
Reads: 12:20
